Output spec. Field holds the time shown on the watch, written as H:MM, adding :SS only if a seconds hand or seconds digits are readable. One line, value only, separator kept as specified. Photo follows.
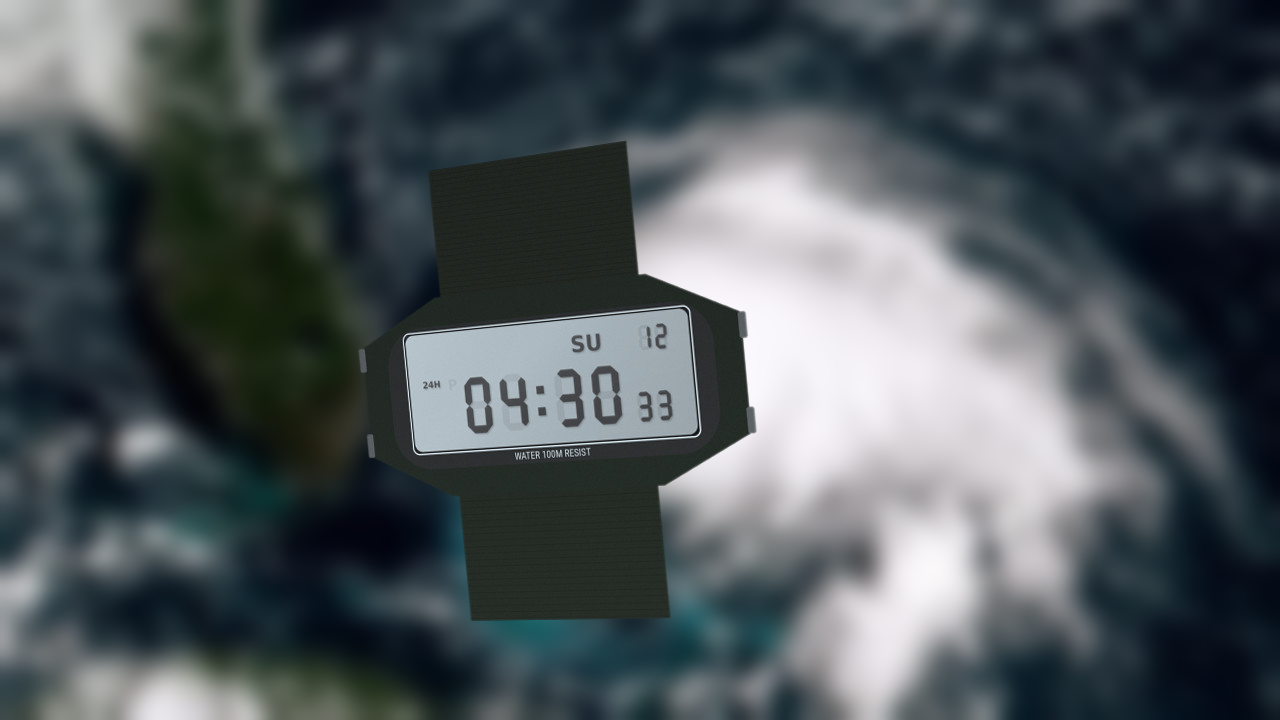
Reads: 4:30:33
